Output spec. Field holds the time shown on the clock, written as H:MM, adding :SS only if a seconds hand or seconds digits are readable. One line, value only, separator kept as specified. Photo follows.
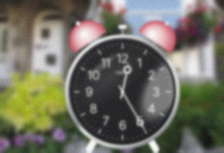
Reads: 12:25
